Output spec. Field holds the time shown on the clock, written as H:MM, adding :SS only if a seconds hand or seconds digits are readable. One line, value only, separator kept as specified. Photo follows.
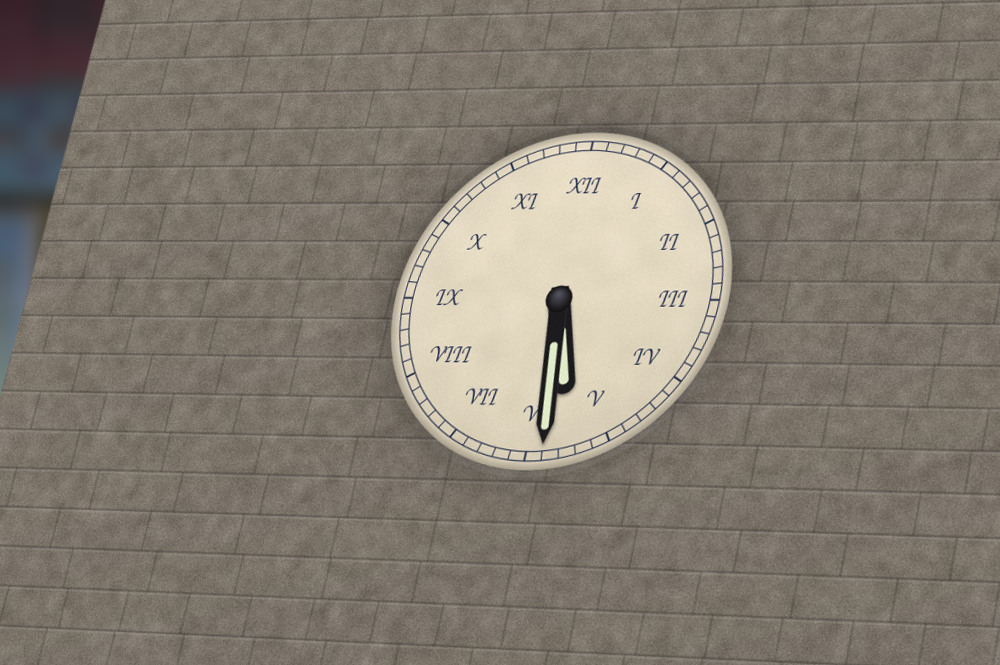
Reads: 5:29
